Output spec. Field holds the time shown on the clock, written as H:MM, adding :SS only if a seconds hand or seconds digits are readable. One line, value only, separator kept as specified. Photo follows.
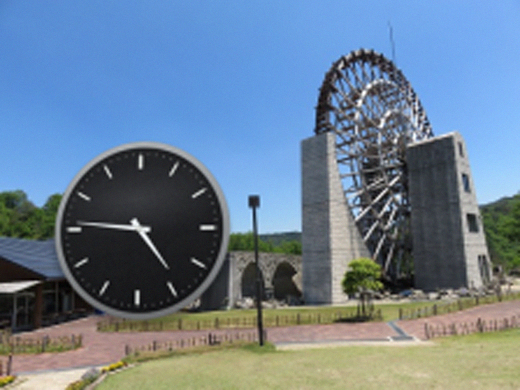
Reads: 4:46
